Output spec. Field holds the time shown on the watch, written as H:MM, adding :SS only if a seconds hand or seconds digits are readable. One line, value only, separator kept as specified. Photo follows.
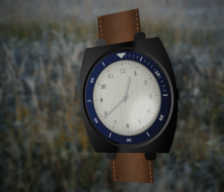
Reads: 12:39
